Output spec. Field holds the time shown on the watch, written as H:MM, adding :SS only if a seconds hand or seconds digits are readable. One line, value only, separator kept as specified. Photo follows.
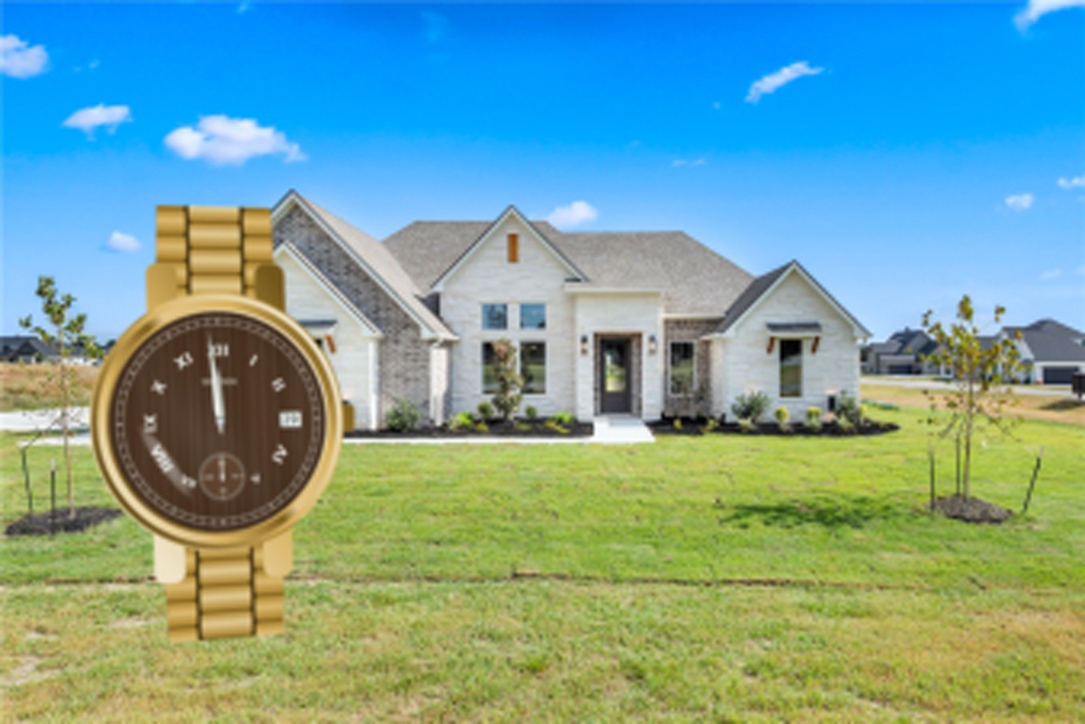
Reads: 11:59
